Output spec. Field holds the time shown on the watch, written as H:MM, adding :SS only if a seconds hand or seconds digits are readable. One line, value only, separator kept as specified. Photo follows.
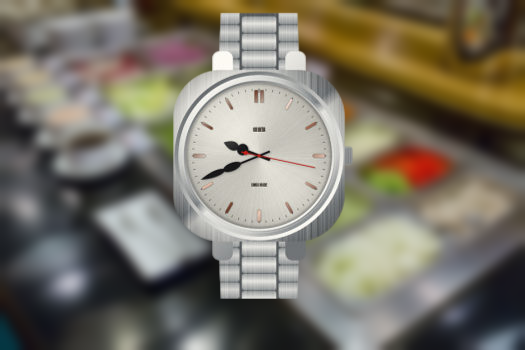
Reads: 9:41:17
